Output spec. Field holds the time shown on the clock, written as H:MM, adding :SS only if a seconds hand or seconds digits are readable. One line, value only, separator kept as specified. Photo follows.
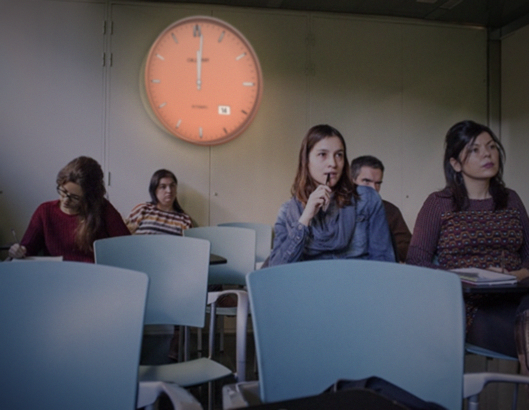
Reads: 12:01
